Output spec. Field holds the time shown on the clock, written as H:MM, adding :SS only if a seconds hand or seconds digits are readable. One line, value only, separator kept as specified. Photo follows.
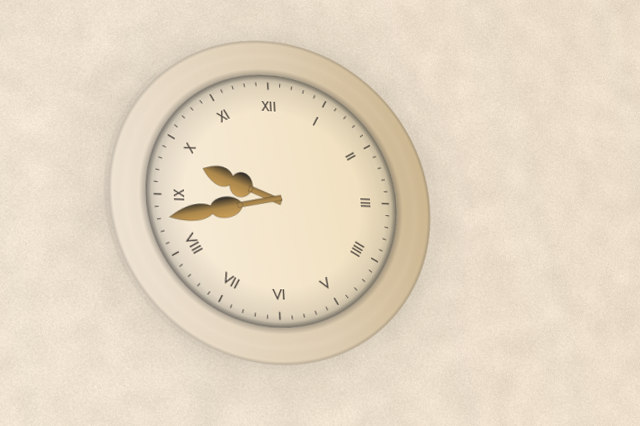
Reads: 9:43
